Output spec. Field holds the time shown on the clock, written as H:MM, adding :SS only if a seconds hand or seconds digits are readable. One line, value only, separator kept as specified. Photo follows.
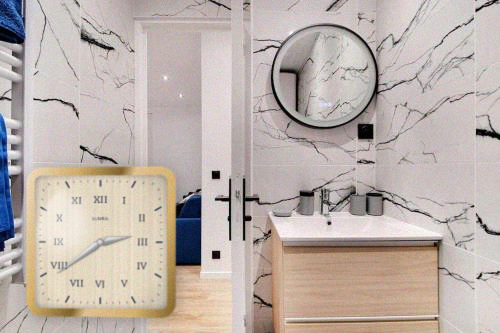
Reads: 2:39
